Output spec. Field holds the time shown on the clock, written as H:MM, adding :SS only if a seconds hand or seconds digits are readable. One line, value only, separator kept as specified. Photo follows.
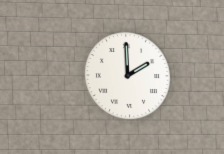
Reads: 2:00
